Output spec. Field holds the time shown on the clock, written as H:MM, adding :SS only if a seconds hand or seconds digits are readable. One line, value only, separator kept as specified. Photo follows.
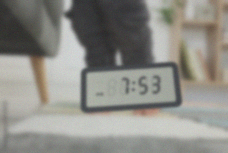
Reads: 7:53
